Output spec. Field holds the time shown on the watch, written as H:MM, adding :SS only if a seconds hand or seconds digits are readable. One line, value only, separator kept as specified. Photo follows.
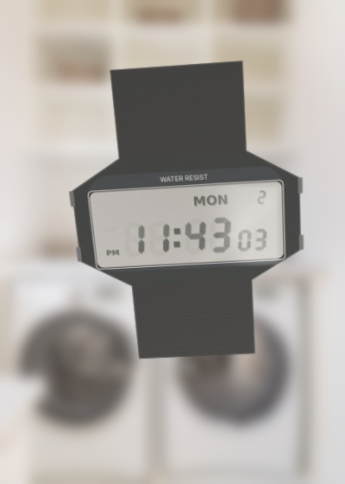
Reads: 11:43:03
